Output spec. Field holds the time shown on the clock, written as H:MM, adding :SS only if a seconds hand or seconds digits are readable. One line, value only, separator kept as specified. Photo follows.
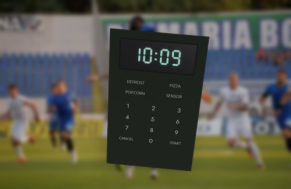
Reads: 10:09
